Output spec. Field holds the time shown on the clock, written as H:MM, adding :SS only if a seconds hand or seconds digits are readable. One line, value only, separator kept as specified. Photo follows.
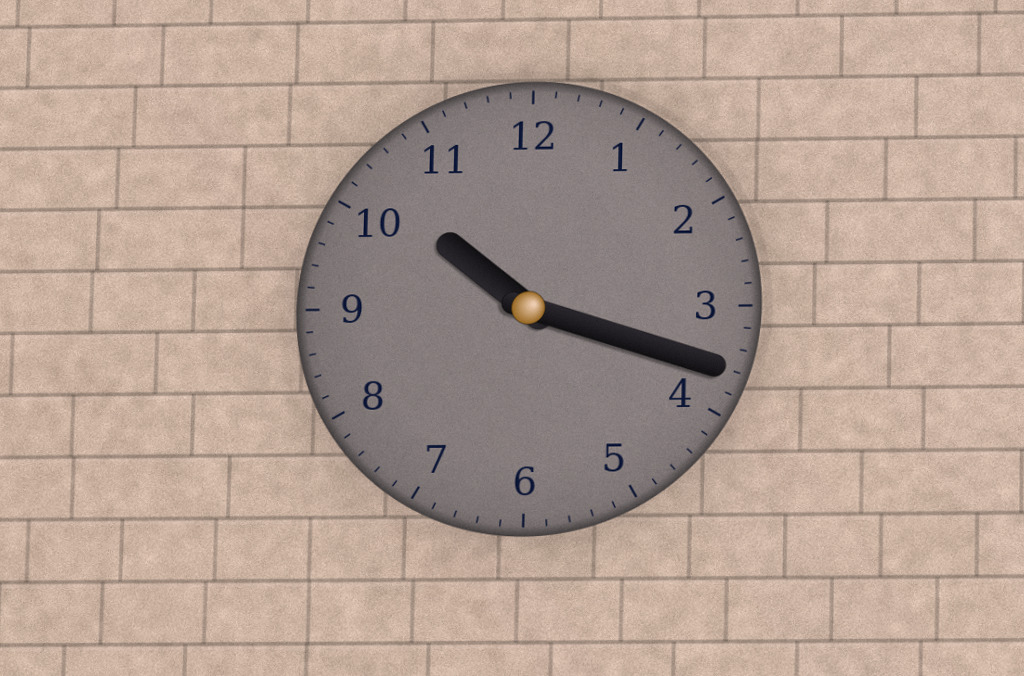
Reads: 10:18
